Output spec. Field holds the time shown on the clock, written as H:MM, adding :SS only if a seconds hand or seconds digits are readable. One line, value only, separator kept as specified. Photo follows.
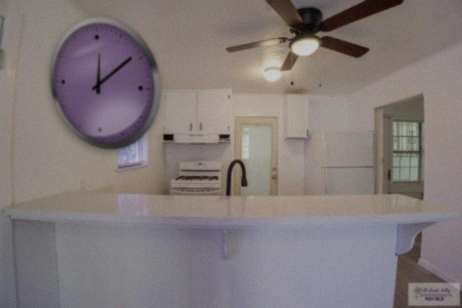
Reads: 12:09
